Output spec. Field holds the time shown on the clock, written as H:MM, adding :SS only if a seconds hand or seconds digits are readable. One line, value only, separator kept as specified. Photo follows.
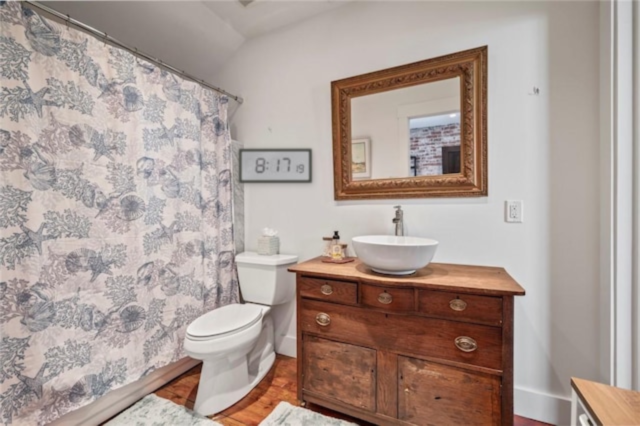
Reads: 8:17
